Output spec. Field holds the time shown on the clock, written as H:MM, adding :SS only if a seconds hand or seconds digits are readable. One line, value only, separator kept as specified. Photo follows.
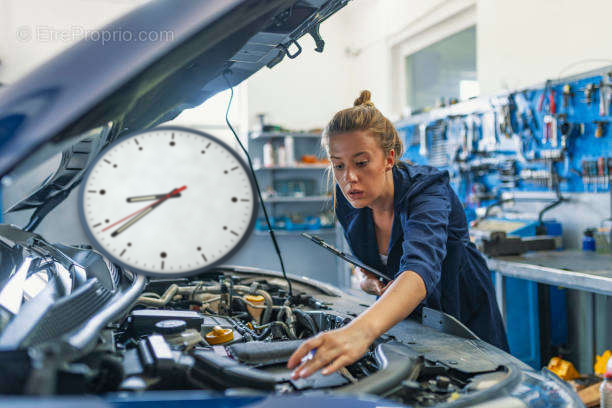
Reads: 8:37:39
